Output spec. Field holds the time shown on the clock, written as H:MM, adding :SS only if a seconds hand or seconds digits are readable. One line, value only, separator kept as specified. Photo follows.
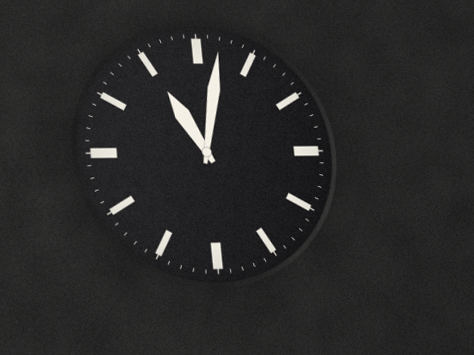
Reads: 11:02
